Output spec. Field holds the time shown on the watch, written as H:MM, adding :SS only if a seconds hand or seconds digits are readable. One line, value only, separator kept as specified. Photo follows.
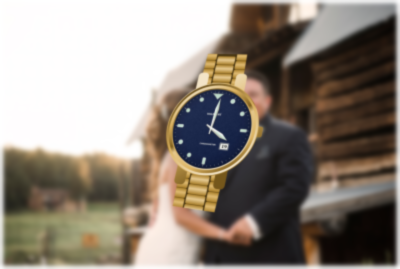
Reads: 4:01
